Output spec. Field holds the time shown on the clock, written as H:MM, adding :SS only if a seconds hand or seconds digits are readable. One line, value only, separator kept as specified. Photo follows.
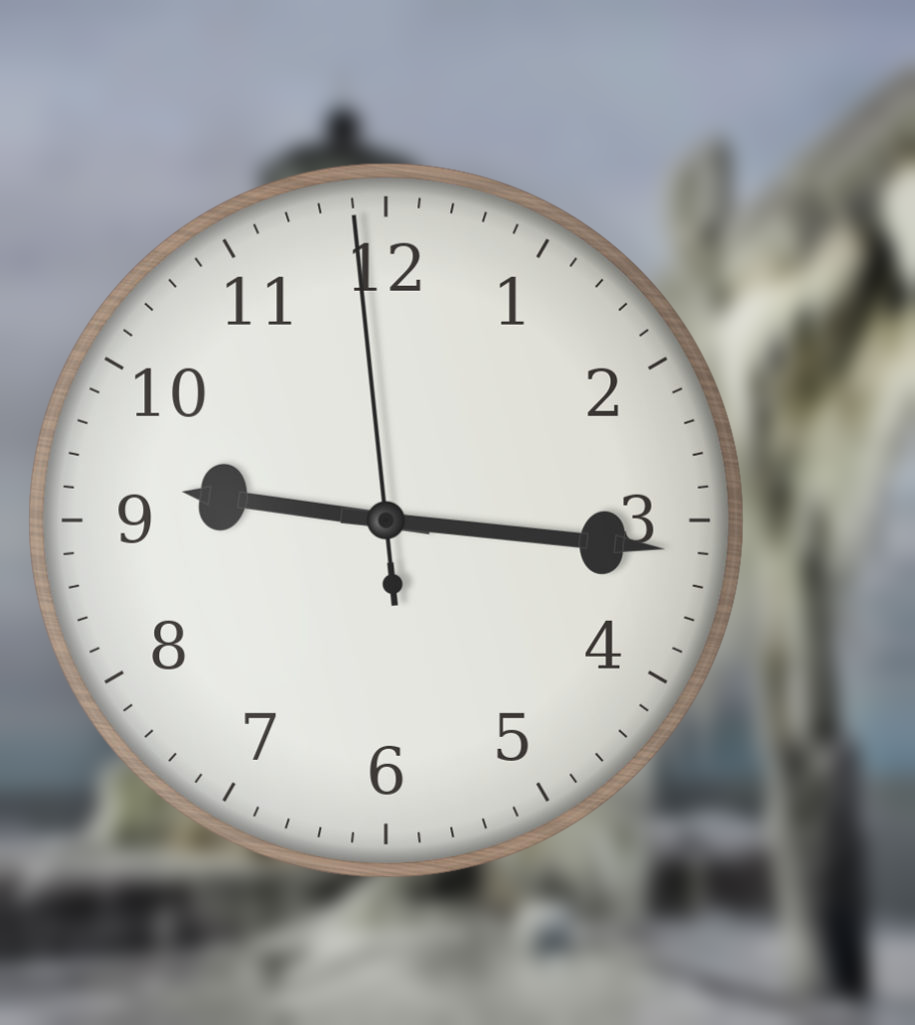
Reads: 9:15:59
